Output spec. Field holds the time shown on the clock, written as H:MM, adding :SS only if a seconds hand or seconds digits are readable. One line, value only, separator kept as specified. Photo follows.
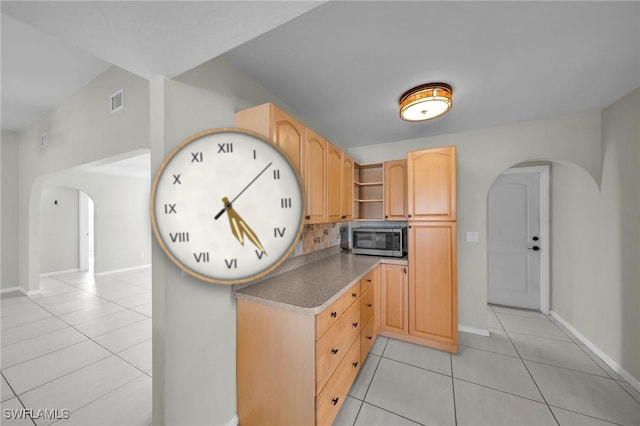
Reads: 5:24:08
